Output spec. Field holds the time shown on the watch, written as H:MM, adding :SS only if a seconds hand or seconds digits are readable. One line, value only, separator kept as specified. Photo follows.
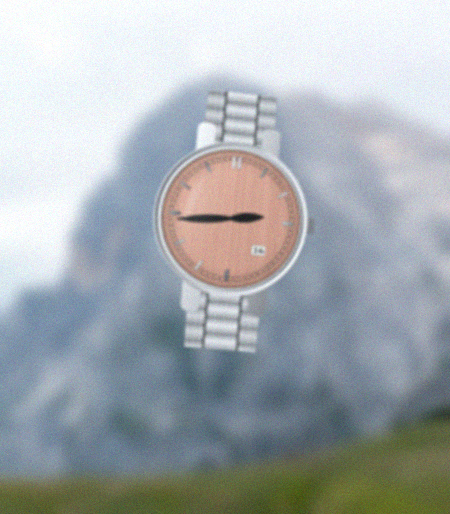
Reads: 2:44
